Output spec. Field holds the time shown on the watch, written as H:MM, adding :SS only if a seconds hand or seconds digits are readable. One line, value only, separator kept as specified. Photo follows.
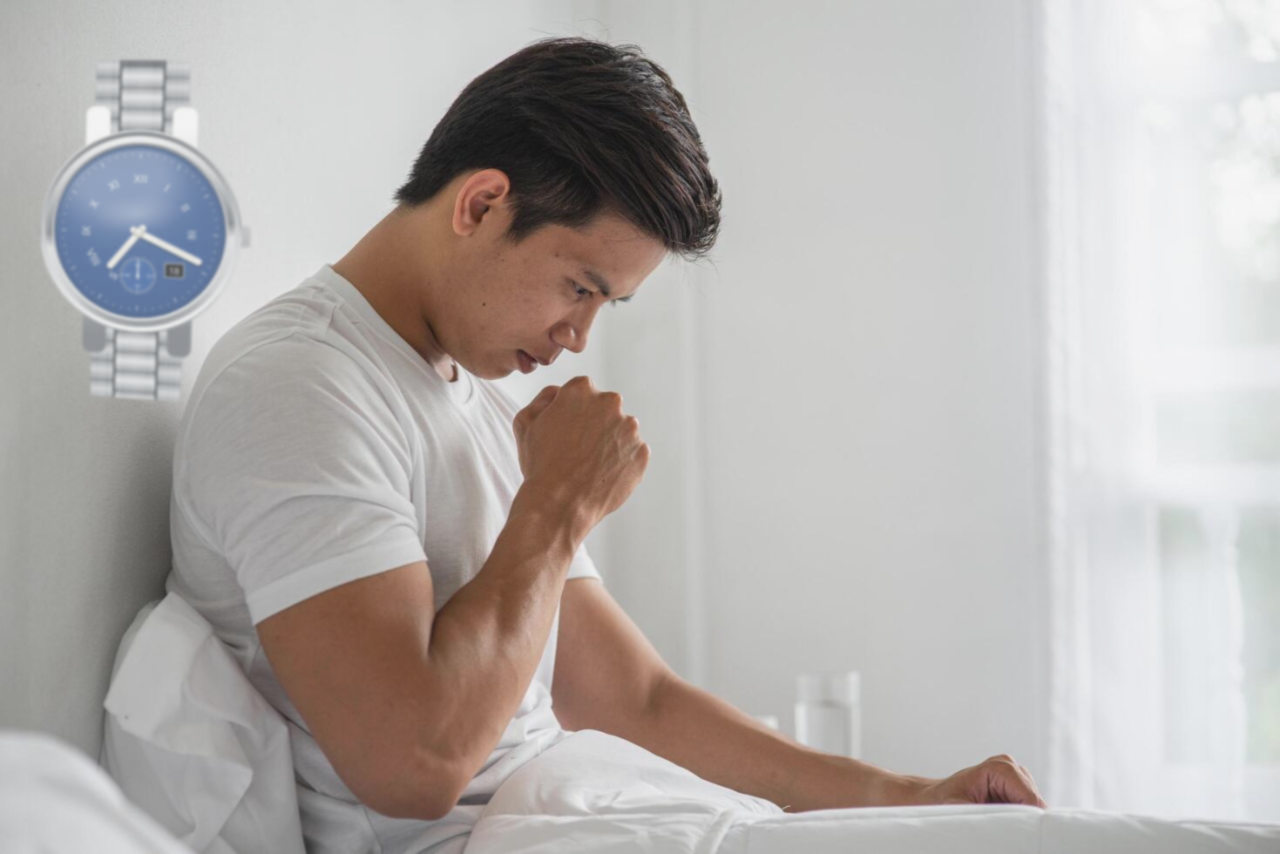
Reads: 7:19
